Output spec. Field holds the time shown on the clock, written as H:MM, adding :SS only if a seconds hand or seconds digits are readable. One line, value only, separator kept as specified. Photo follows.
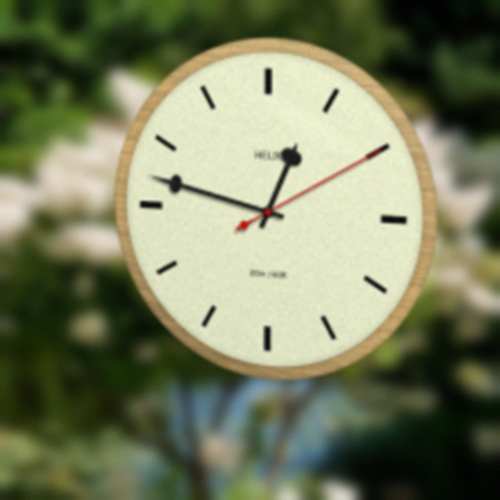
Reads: 12:47:10
